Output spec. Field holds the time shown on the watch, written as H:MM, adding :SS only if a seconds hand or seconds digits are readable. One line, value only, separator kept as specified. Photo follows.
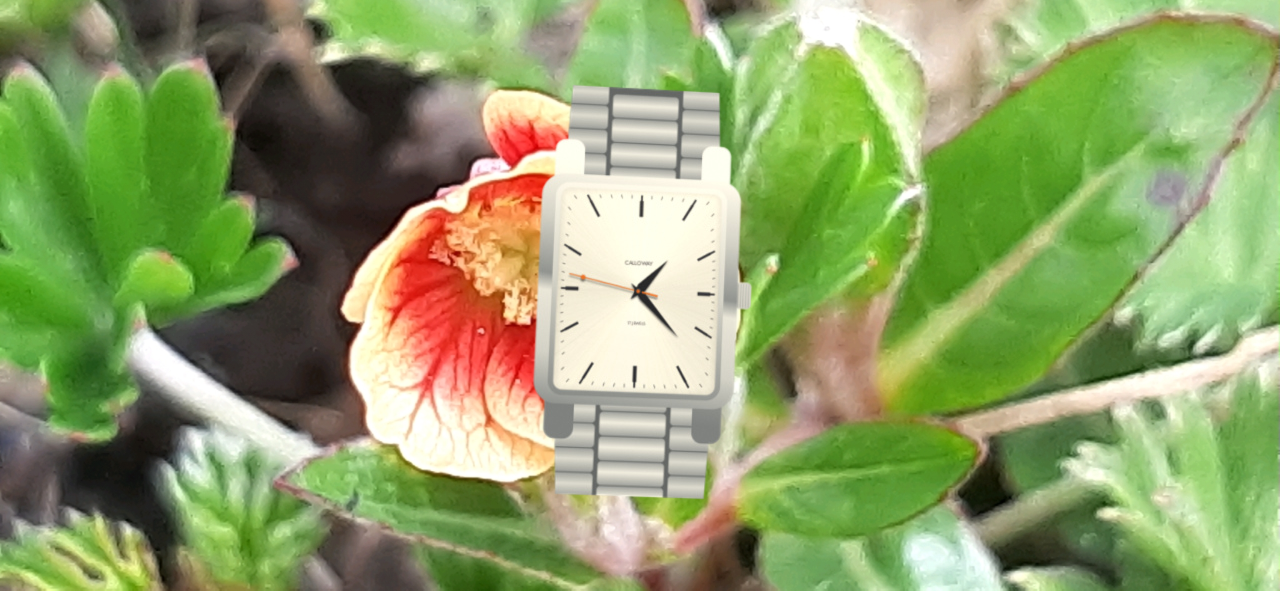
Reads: 1:22:47
